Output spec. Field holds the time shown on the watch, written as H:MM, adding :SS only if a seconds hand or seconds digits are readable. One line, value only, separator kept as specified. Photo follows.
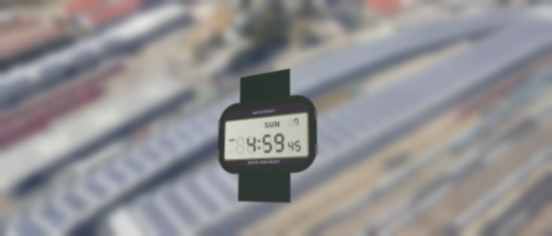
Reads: 4:59
